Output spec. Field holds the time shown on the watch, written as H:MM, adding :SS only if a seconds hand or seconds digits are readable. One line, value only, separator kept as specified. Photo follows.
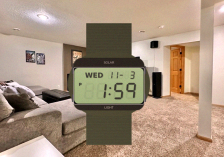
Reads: 1:59
